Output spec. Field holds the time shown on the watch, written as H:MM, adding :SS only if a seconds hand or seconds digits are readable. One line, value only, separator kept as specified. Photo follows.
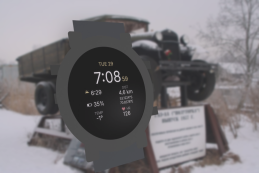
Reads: 7:08
